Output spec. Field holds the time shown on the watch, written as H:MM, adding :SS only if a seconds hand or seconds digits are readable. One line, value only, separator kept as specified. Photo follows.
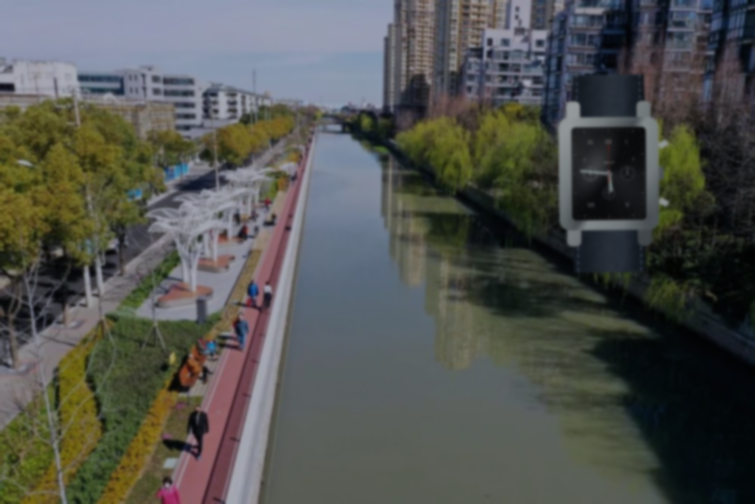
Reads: 5:46
